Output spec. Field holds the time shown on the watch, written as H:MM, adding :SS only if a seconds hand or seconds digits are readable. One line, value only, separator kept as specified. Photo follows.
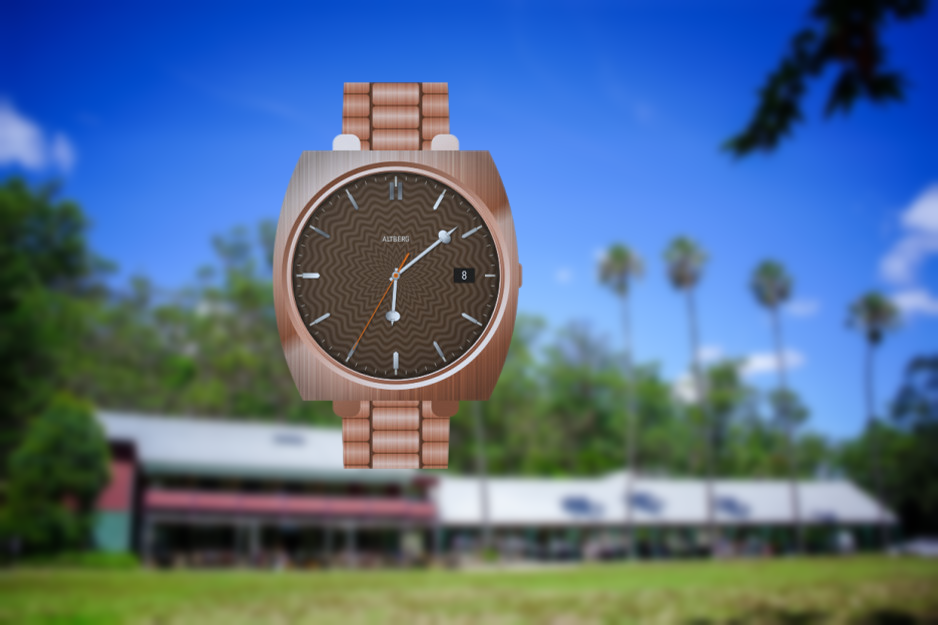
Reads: 6:08:35
